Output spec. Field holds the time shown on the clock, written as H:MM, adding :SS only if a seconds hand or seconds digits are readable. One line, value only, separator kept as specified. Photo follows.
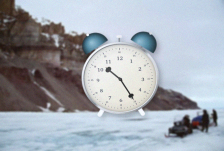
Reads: 10:25
